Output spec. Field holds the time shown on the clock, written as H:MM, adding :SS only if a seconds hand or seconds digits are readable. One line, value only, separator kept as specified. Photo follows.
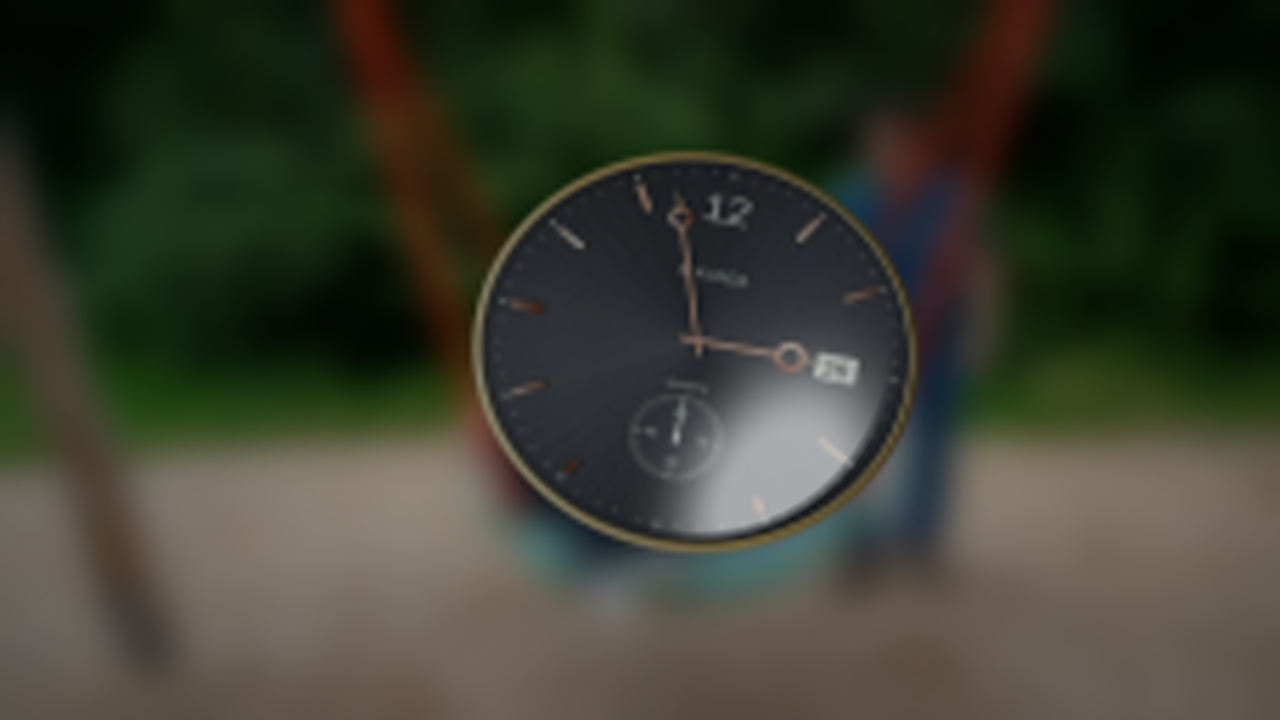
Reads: 2:57
